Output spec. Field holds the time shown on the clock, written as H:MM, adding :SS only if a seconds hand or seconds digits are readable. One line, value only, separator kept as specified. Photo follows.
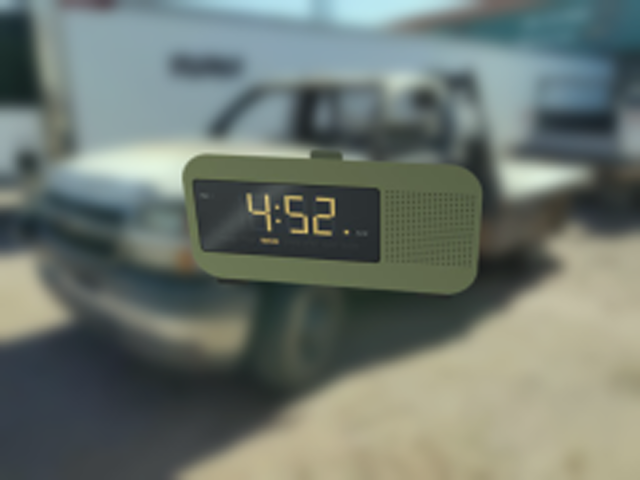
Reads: 4:52
